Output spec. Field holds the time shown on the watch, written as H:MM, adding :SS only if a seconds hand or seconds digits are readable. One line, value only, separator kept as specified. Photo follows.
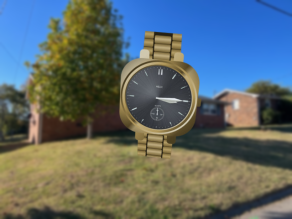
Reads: 3:15
